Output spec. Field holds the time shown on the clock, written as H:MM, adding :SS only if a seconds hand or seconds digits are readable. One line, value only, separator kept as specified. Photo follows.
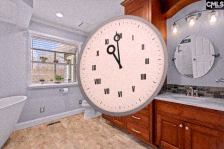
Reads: 10:59
